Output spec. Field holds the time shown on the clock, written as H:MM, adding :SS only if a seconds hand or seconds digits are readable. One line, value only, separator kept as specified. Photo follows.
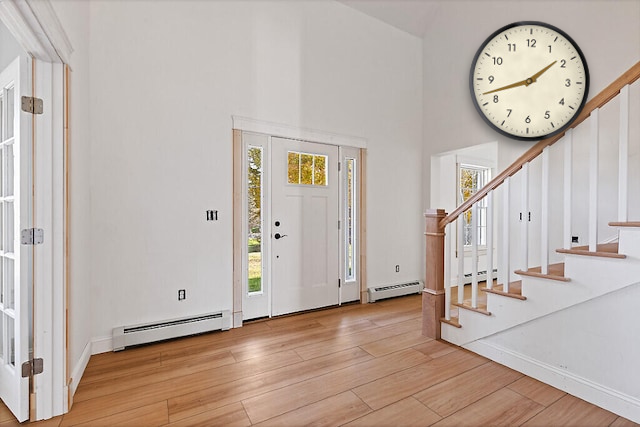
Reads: 1:42
